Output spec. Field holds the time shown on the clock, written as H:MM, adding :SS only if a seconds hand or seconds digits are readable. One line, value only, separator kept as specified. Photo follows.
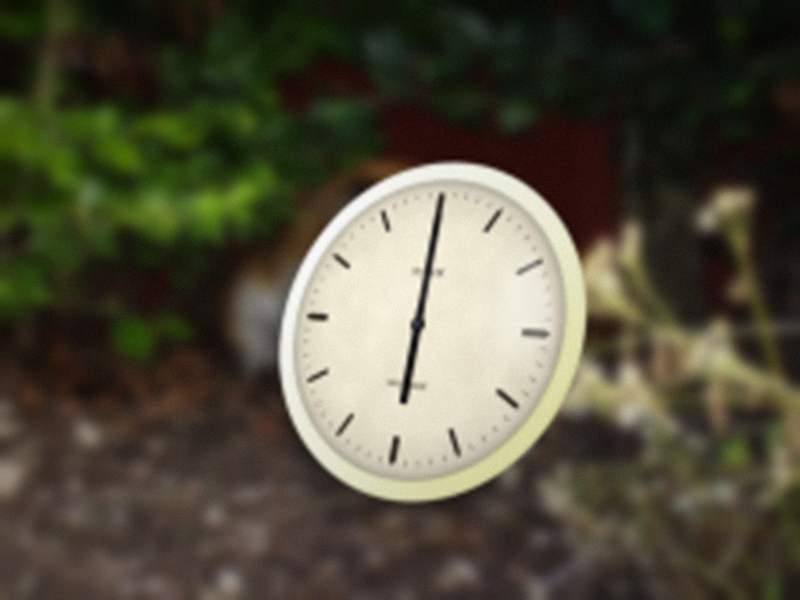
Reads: 6:00
